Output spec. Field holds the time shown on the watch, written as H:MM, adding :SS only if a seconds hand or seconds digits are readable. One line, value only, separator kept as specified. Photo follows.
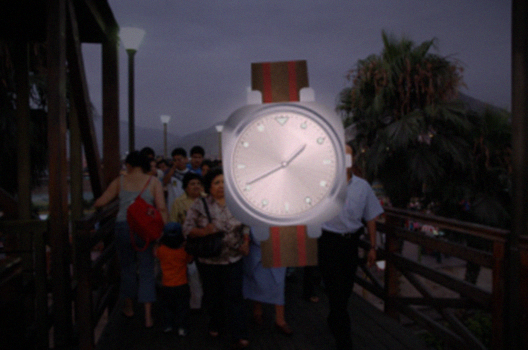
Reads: 1:41
